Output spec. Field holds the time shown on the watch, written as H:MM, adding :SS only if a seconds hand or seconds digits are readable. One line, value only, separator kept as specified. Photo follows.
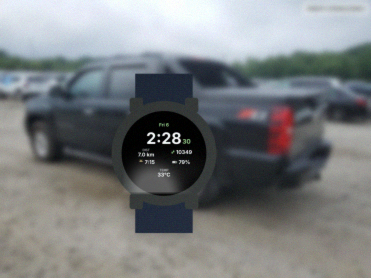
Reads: 2:28
